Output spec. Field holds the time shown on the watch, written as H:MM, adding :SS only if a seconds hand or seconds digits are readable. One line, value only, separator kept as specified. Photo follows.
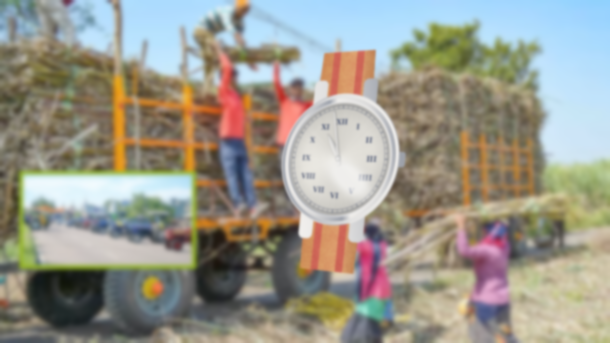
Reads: 10:58
